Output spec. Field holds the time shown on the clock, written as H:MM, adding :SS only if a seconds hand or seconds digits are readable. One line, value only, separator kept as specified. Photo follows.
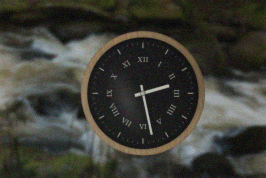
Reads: 2:28
